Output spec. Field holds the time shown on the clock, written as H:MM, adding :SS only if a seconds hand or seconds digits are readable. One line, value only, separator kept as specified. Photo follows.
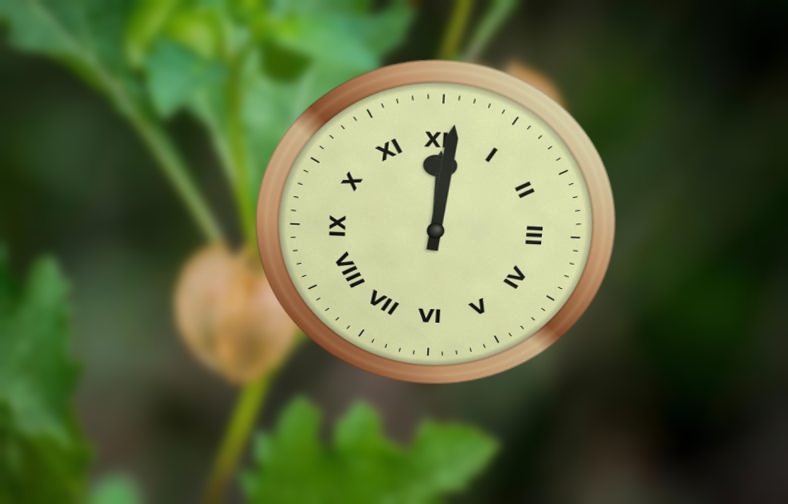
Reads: 12:01
